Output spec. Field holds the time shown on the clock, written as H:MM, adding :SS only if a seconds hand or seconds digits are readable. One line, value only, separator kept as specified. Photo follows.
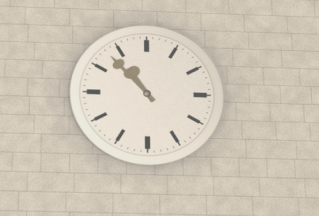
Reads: 10:53
